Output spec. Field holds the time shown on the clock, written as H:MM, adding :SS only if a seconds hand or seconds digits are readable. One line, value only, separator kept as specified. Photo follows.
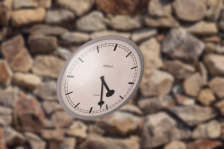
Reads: 4:27
